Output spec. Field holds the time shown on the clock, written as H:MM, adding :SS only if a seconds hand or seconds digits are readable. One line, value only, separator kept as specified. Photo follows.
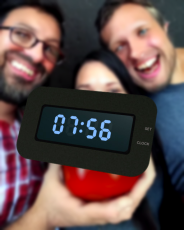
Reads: 7:56
